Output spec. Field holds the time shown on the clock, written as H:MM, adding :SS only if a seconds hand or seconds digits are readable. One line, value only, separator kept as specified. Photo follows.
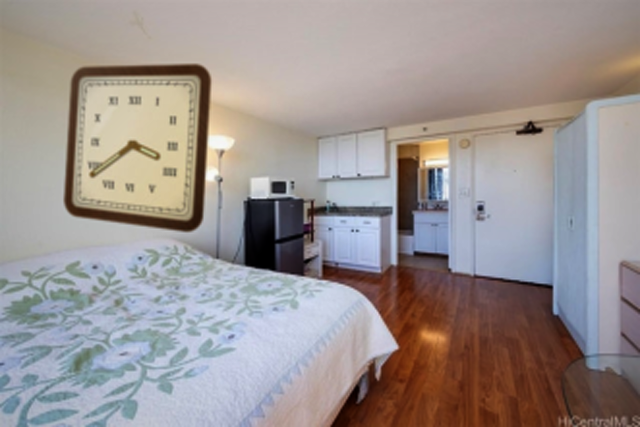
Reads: 3:39
